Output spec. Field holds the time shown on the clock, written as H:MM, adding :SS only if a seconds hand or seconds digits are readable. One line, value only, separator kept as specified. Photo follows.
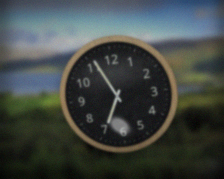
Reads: 6:56
